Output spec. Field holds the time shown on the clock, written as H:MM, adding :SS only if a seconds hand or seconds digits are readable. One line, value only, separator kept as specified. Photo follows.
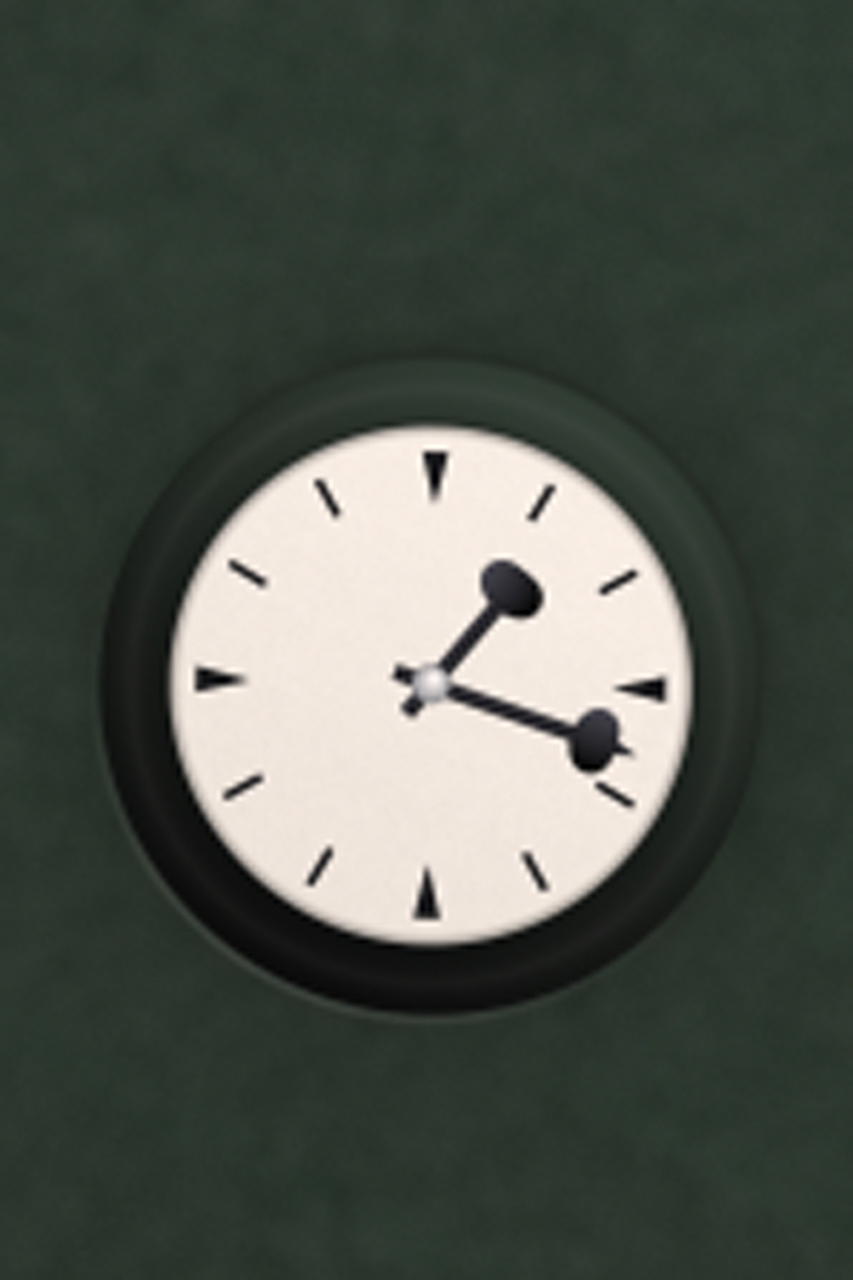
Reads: 1:18
